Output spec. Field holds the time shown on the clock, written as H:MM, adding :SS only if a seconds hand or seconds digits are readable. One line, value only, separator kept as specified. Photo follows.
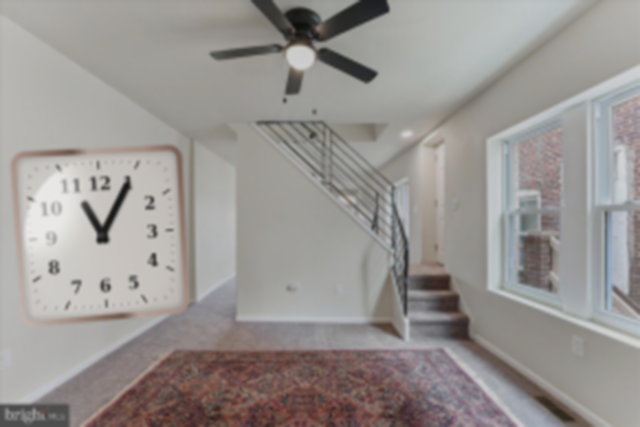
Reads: 11:05
